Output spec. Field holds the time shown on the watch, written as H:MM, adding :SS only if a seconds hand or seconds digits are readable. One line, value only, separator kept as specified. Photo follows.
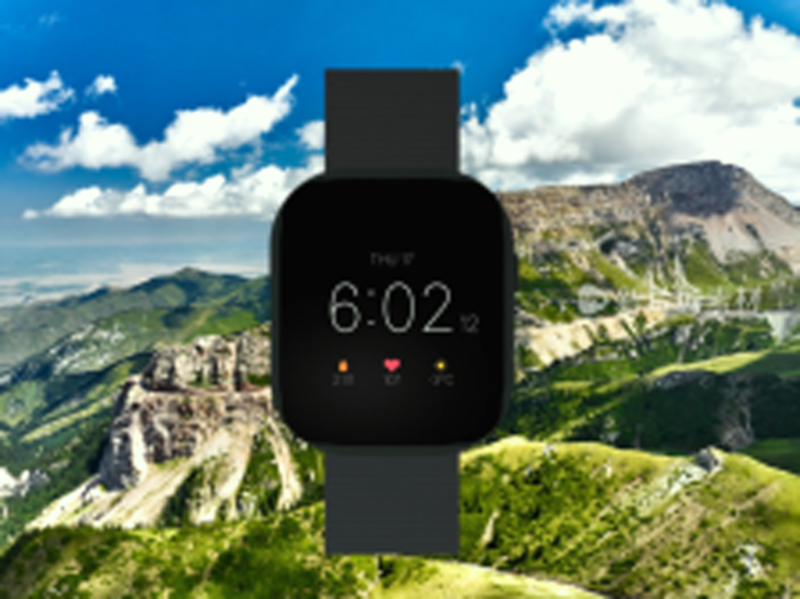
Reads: 6:02
